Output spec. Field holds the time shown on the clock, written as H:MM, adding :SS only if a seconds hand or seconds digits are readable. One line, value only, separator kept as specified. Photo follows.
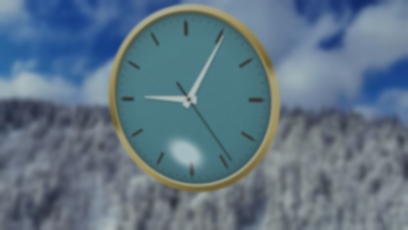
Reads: 9:05:24
